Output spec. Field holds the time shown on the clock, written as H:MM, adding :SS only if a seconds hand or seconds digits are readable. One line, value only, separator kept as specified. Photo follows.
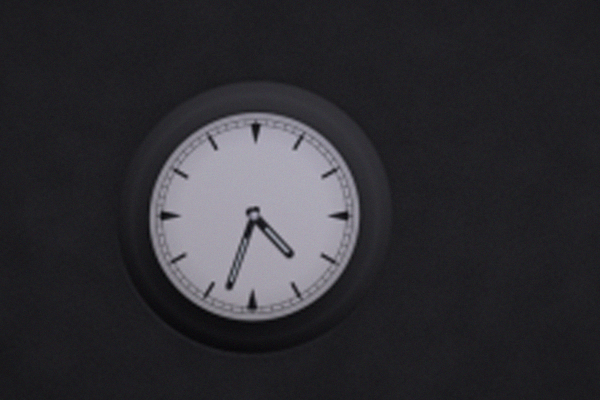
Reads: 4:33
